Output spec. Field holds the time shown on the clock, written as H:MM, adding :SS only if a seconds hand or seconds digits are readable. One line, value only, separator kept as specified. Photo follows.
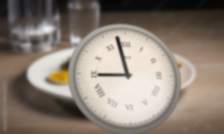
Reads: 8:58
